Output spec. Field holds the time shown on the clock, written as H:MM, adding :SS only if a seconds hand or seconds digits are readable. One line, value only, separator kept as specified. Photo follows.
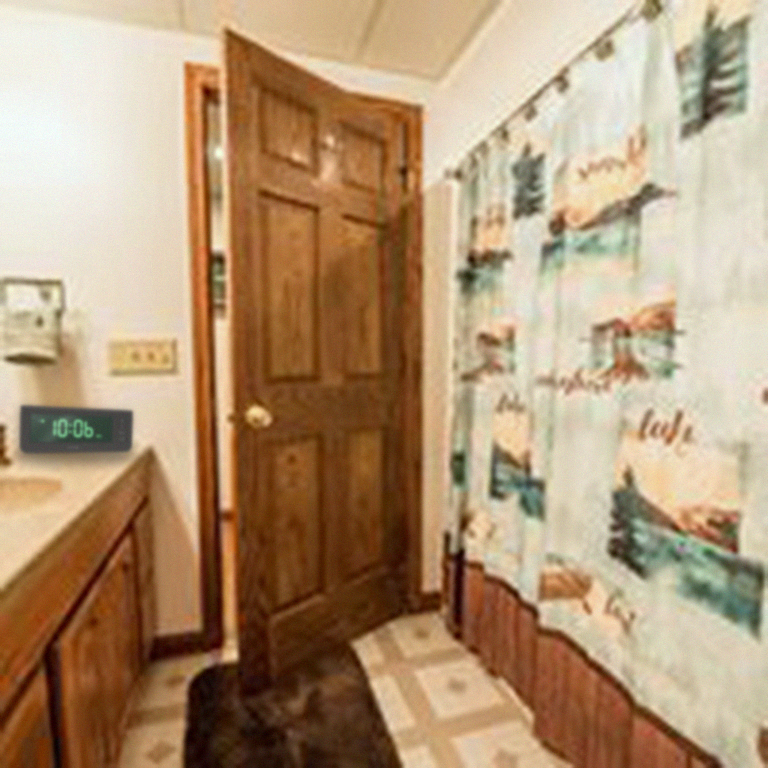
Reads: 10:06
